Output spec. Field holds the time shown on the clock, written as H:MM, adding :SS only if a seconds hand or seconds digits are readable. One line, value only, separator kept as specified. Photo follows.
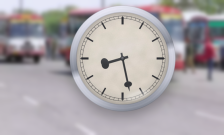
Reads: 8:28
